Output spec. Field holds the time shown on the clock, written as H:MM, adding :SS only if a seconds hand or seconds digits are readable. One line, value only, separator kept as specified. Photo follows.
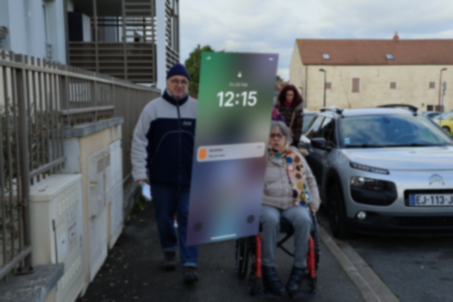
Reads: 12:15
